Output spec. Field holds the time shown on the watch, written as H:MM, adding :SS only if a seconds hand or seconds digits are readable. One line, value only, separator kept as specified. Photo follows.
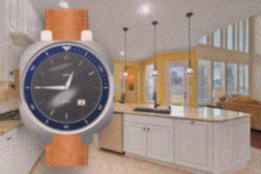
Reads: 12:45
